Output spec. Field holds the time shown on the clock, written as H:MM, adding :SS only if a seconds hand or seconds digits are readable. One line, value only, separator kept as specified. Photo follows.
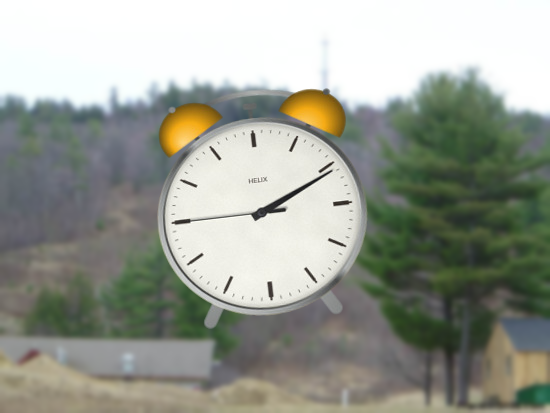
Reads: 2:10:45
